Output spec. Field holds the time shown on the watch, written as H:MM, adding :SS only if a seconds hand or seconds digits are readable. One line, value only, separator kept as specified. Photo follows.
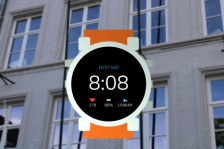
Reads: 8:08
